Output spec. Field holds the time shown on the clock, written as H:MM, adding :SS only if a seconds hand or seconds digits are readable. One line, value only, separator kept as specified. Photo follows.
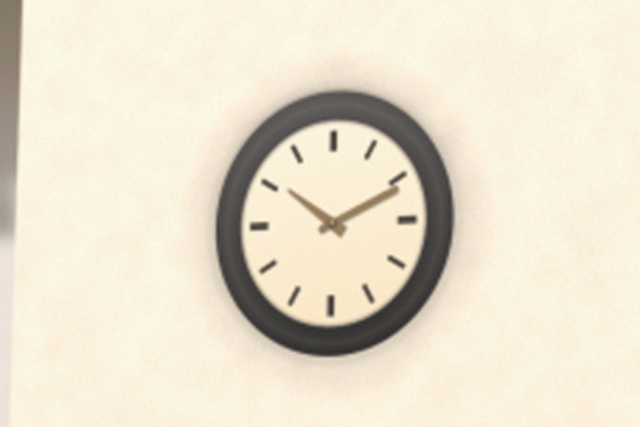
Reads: 10:11
